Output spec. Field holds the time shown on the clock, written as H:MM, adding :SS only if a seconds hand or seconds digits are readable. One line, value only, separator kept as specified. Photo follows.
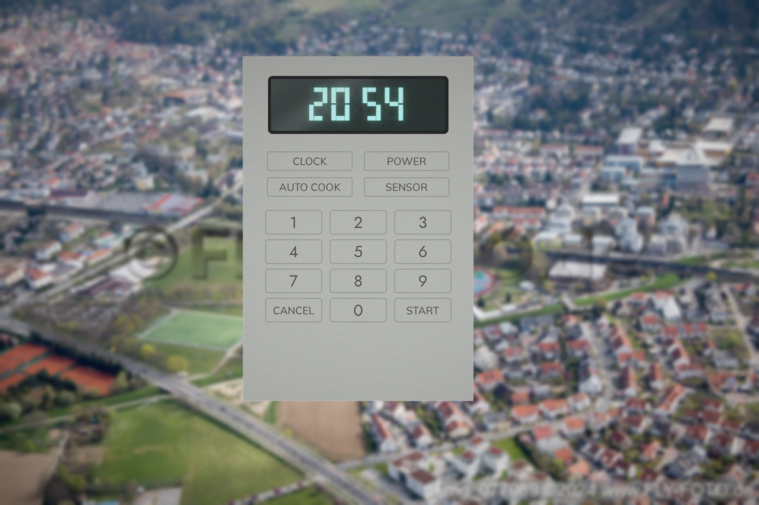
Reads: 20:54
